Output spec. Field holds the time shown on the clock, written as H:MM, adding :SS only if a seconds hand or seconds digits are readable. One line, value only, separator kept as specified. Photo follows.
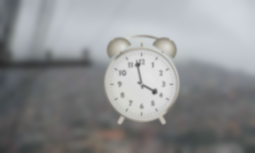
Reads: 3:58
